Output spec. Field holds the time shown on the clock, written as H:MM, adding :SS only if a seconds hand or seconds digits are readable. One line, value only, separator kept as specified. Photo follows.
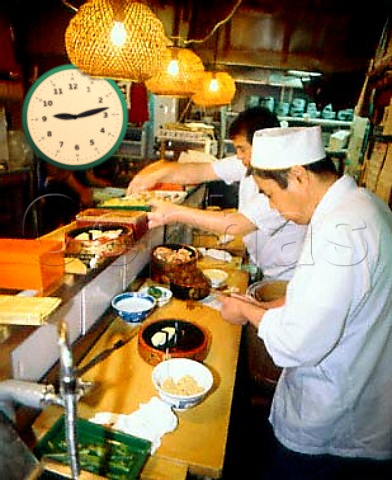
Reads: 9:13
